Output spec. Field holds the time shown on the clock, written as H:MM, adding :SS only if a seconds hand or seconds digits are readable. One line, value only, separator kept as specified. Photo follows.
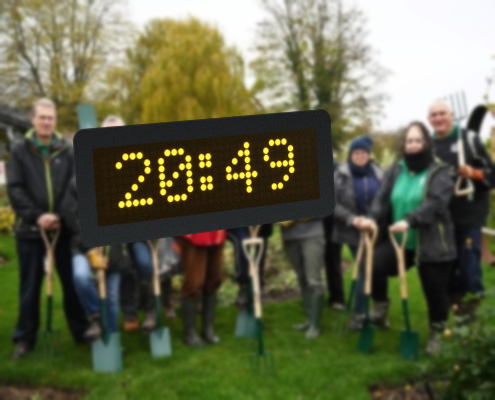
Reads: 20:49
